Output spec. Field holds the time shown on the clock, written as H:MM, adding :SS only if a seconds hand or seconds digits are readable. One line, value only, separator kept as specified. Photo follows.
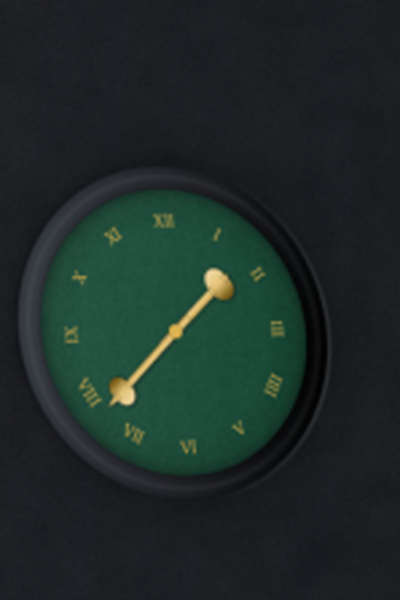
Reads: 1:38
